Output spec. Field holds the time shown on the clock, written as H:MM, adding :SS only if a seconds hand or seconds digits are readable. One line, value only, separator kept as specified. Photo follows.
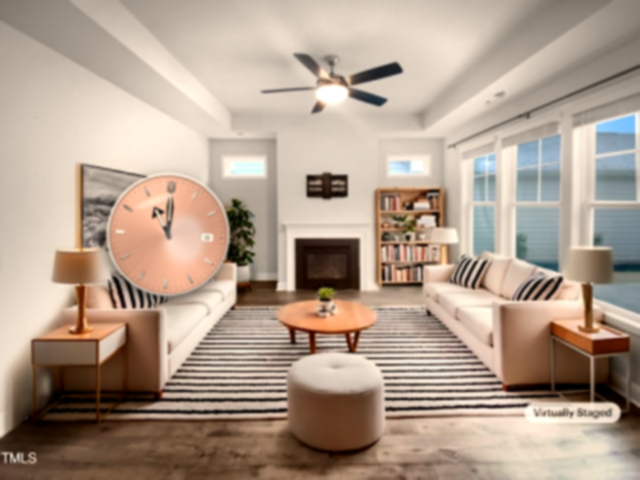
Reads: 11:00
